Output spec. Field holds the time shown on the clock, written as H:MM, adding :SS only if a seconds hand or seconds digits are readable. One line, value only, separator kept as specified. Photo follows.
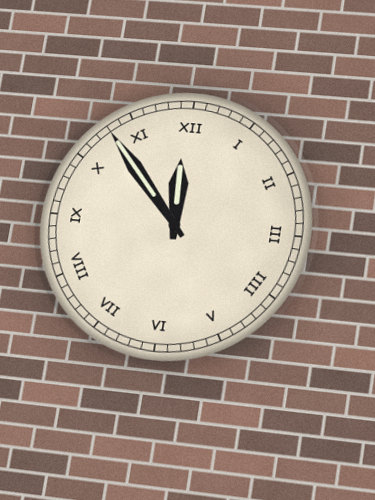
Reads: 11:53
